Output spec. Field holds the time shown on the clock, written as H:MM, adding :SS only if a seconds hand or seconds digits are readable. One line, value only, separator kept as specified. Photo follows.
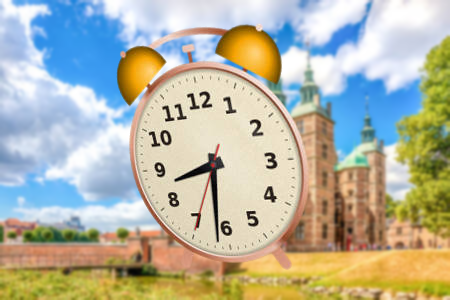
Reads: 8:31:35
